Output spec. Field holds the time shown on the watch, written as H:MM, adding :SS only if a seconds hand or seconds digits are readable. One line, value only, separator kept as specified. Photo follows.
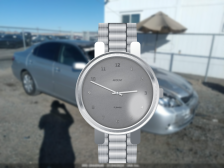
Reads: 2:49
